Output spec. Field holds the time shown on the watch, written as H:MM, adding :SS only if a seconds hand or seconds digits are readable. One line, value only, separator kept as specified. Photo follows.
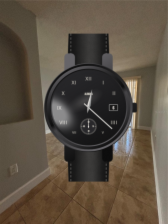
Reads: 12:22
